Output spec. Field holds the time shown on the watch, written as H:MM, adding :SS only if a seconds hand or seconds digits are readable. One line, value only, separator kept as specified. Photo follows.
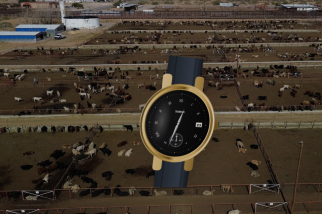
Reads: 12:33
